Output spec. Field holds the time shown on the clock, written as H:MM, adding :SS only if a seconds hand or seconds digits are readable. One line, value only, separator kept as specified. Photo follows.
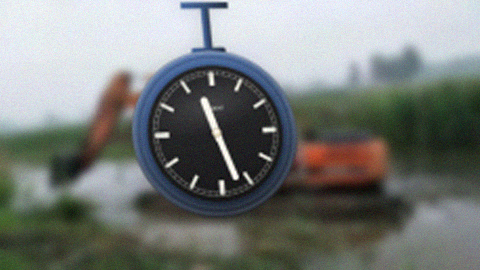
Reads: 11:27
